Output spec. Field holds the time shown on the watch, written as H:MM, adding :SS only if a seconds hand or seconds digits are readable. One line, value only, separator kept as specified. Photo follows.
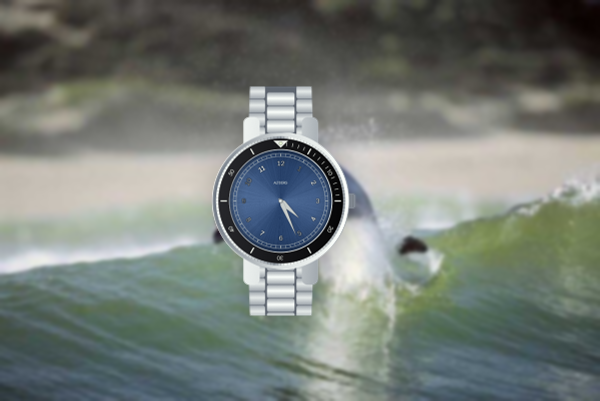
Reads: 4:26
